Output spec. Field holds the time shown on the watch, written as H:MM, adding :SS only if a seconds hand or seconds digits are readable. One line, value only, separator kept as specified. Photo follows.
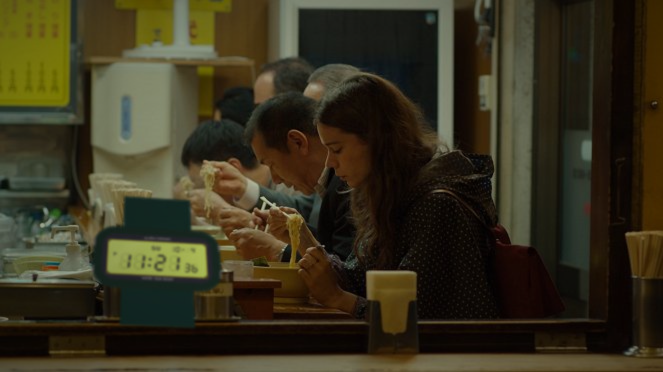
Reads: 11:21
